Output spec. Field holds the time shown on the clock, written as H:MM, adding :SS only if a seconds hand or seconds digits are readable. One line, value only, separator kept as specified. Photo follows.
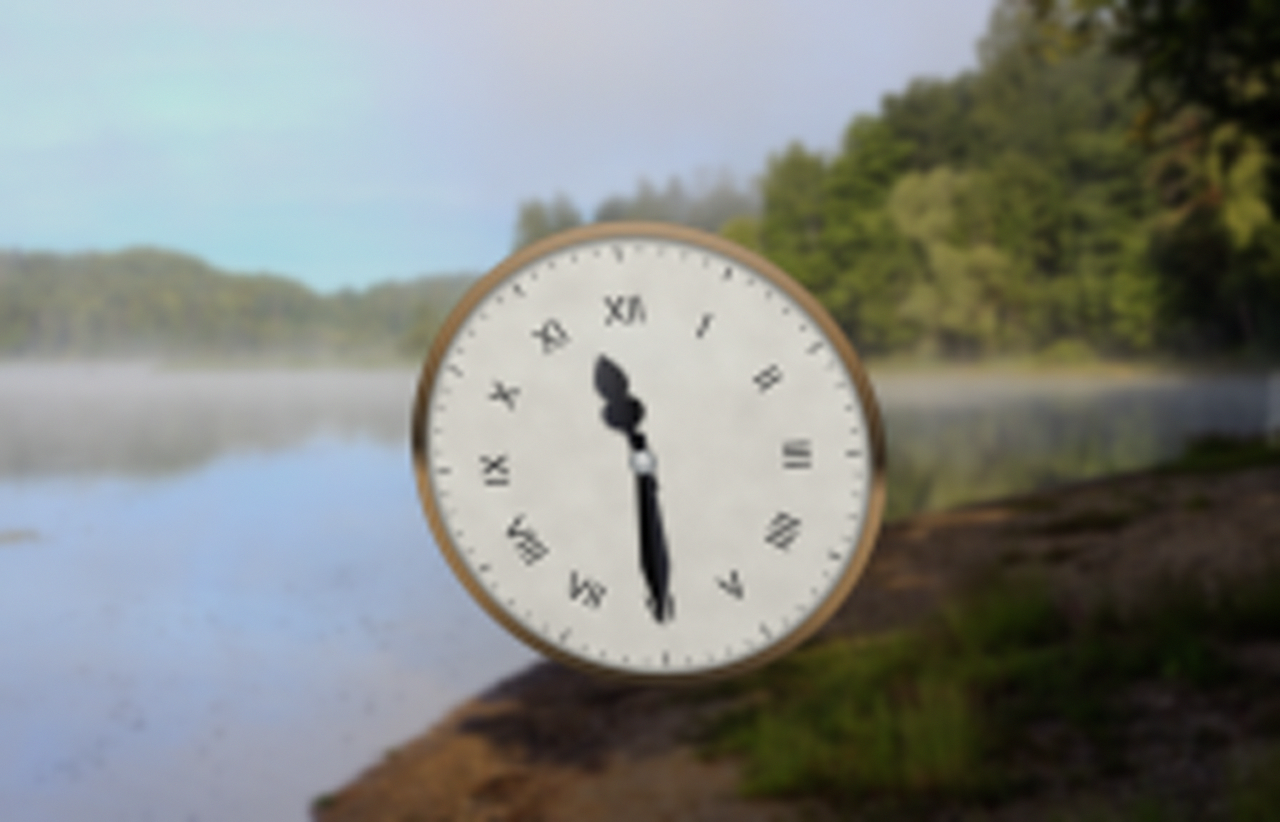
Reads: 11:30
